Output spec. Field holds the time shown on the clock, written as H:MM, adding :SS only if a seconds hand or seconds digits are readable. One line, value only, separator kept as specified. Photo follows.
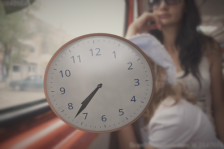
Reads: 7:37
